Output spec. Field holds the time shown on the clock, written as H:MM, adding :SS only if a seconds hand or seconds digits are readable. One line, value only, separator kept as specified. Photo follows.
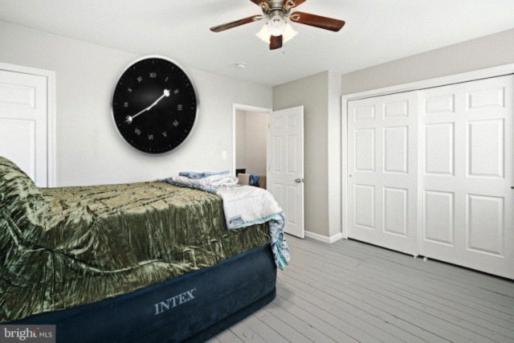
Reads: 1:40
